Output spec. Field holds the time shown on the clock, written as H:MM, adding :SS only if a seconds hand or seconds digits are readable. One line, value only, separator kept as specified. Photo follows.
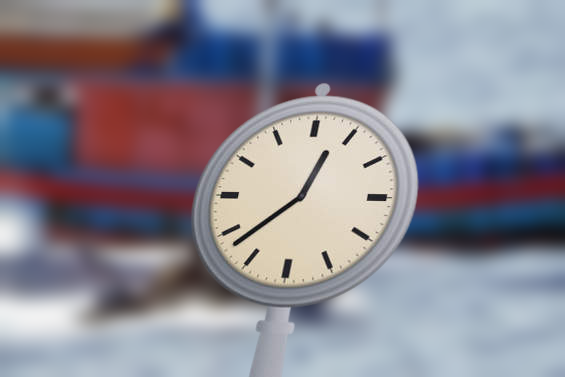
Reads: 12:38
